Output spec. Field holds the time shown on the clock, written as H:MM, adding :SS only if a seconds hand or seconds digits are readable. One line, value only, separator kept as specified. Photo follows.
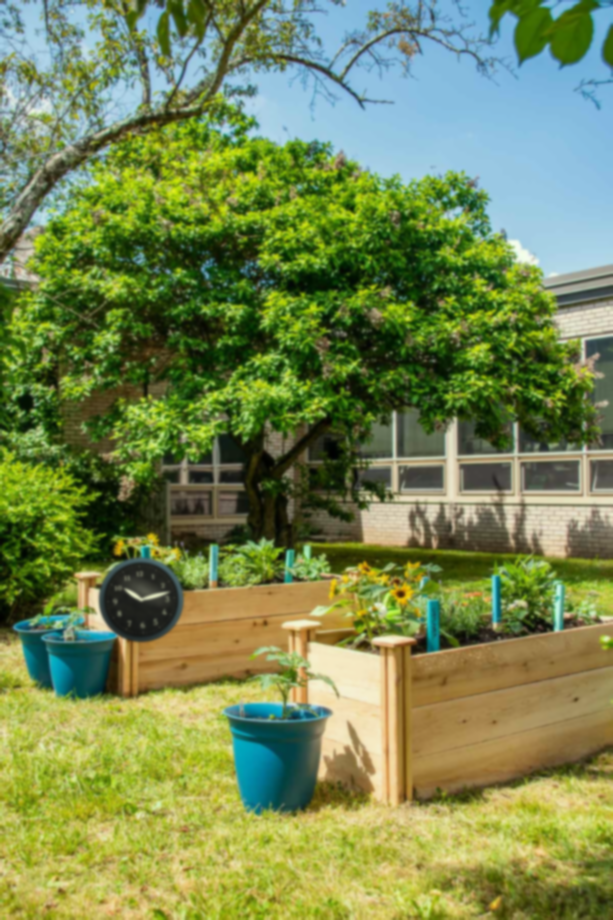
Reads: 10:13
